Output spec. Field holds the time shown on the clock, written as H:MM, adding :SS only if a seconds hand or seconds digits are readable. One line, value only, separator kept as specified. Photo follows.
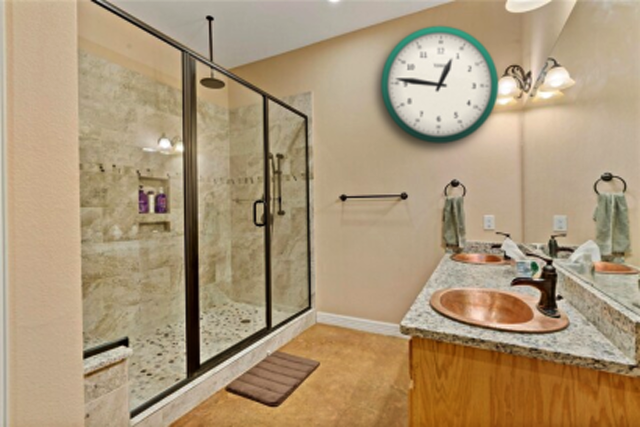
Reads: 12:46
